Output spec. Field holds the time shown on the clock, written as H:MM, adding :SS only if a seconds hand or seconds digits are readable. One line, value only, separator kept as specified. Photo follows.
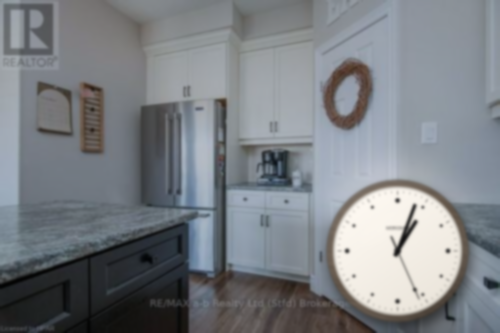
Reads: 1:03:26
